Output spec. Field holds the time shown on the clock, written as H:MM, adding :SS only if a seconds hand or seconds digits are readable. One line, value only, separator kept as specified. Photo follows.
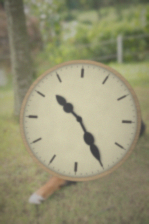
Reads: 10:25
